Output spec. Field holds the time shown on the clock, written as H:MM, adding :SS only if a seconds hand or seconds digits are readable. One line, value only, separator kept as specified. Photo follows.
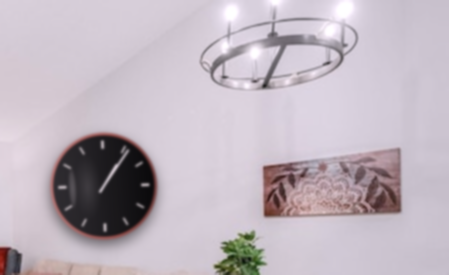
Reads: 1:06
